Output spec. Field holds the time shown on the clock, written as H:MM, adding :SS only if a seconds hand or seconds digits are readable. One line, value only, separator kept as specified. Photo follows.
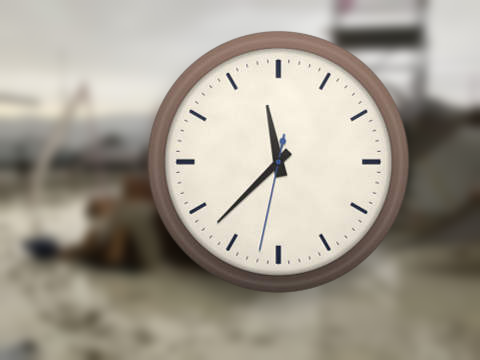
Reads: 11:37:32
